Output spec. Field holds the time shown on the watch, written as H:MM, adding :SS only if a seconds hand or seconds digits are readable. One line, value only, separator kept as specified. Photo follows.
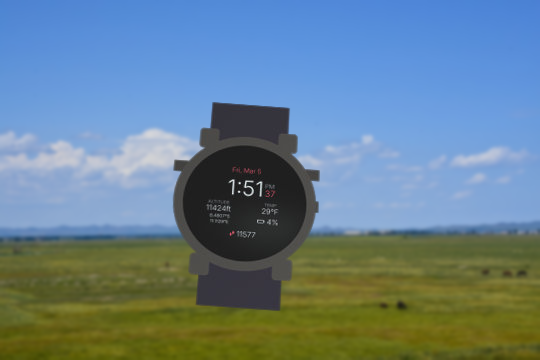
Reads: 1:51:37
